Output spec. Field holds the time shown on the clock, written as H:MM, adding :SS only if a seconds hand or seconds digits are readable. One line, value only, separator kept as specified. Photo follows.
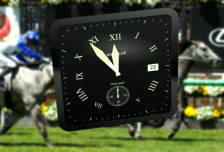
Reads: 11:54
